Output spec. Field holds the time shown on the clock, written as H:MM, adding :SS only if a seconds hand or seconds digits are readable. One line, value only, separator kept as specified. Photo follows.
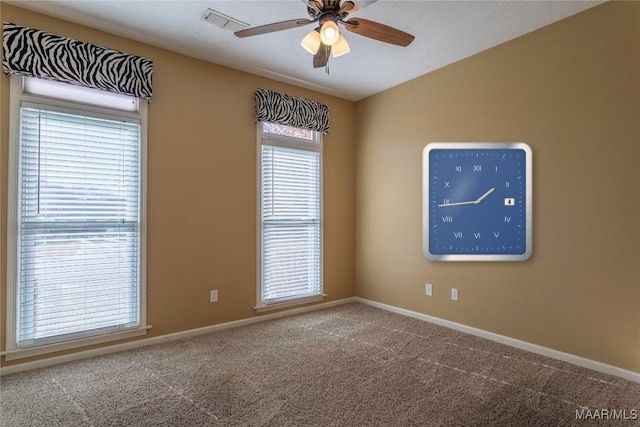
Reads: 1:44
